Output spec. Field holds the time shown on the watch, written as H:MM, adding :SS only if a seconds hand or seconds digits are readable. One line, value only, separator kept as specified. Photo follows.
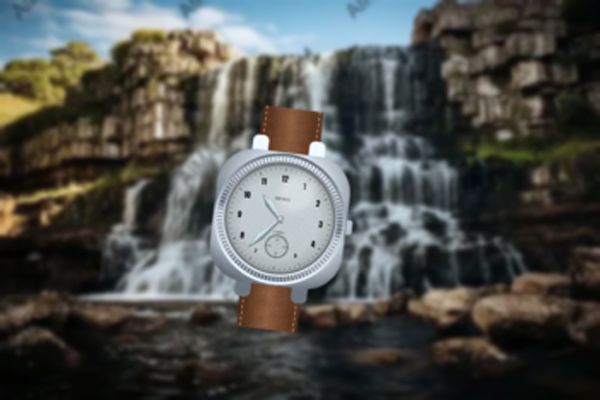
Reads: 10:37
